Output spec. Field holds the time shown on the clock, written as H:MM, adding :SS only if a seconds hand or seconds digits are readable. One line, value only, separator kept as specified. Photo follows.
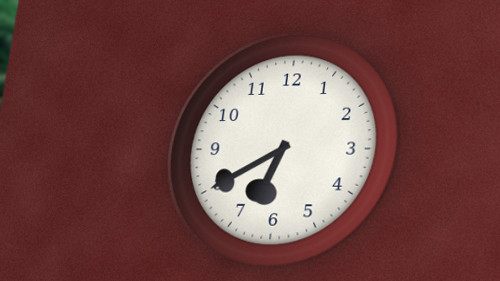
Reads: 6:40
